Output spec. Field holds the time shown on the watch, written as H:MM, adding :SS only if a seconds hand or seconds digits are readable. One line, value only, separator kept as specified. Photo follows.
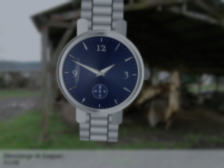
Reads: 1:49
